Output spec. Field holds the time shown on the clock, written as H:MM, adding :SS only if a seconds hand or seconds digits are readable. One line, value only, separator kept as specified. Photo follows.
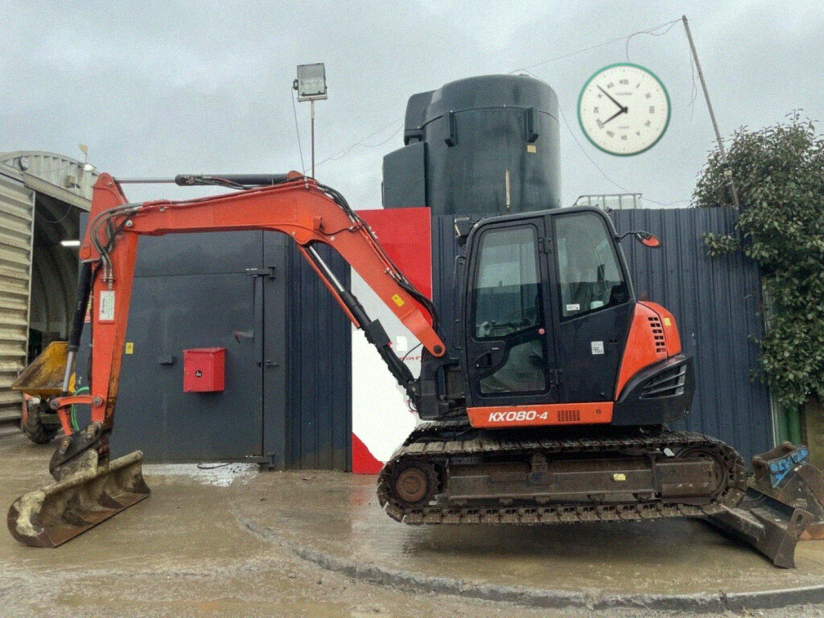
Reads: 7:52
